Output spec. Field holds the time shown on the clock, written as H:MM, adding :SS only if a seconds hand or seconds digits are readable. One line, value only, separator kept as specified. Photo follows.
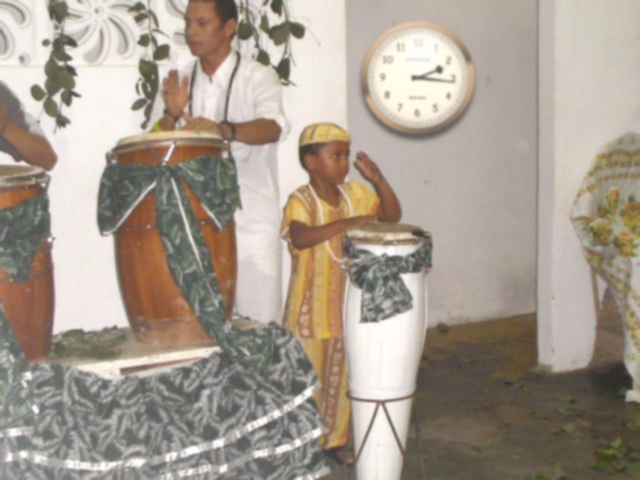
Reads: 2:16
